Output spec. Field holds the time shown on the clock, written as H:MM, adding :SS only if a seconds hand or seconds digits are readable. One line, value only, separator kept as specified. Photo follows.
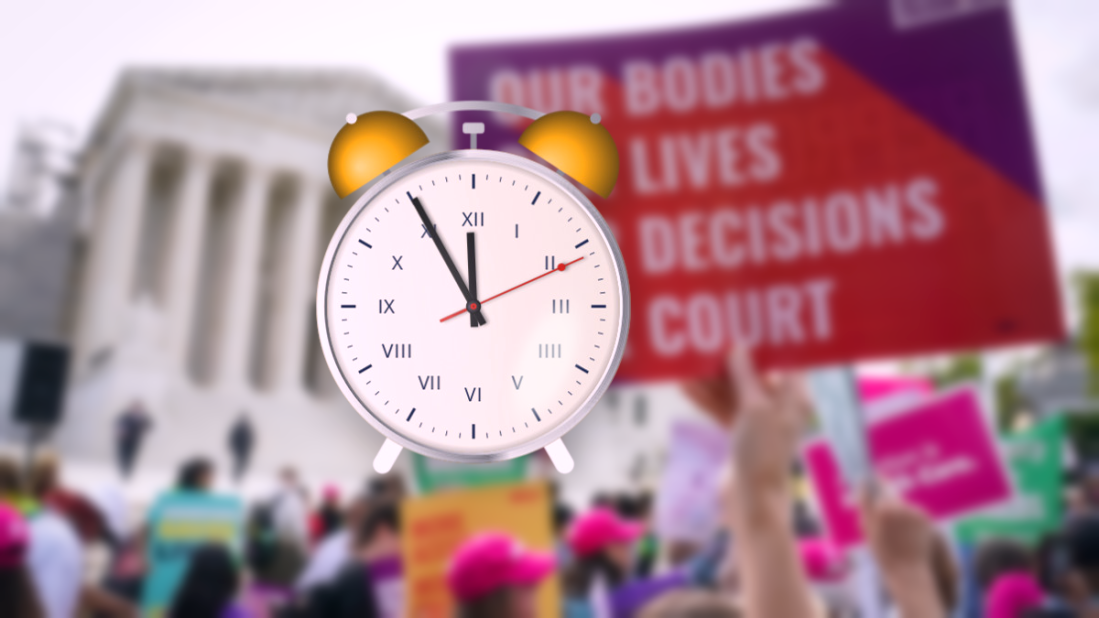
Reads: 11:55:11
